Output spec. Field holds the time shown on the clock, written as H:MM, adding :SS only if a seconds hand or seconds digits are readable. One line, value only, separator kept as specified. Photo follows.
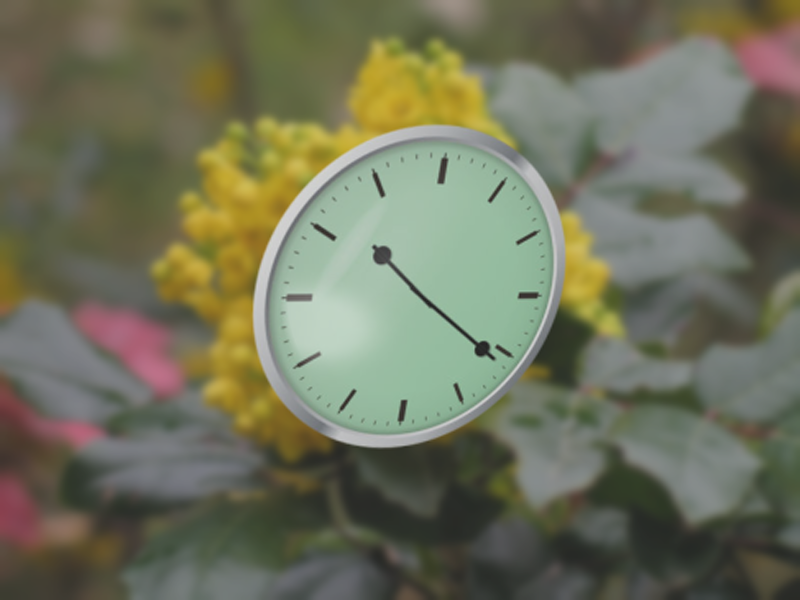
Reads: 10:21
